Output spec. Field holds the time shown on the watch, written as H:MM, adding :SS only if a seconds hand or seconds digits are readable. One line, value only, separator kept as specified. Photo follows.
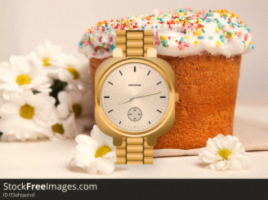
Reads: 8:13
